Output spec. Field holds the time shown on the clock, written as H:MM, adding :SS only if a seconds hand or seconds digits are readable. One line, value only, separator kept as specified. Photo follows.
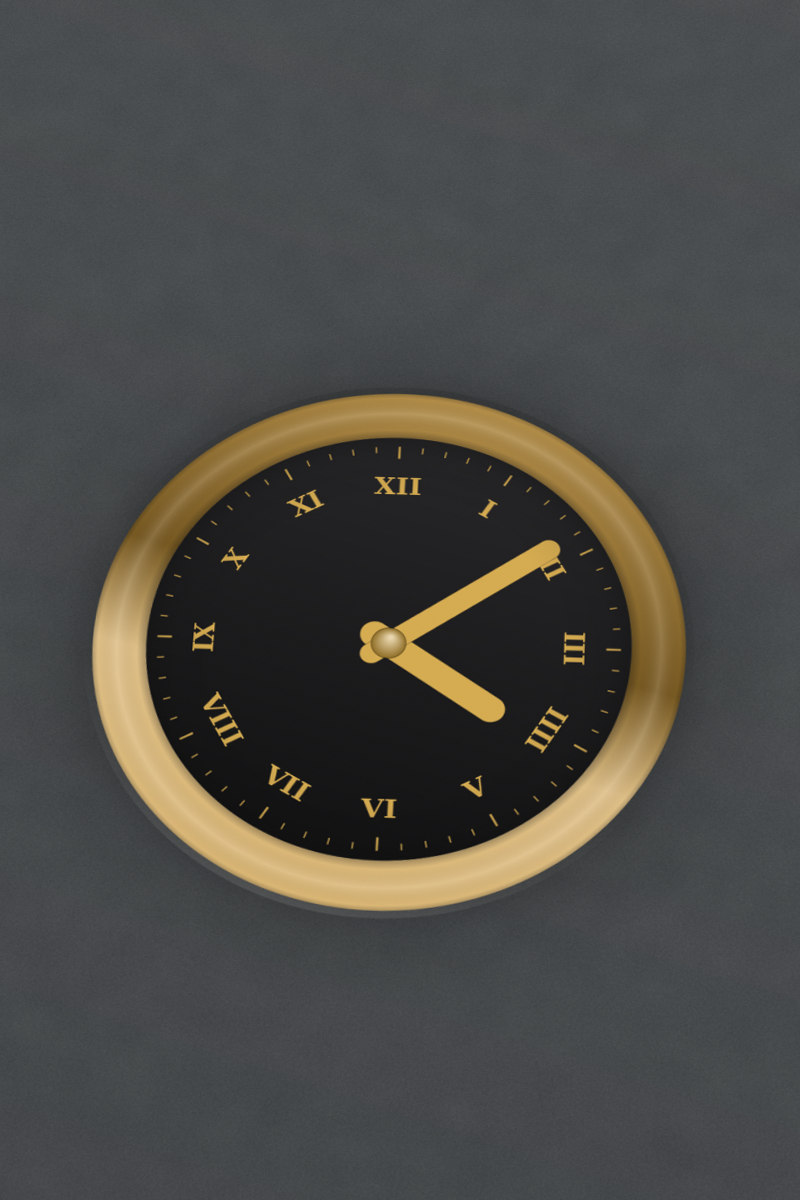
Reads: 4:09
